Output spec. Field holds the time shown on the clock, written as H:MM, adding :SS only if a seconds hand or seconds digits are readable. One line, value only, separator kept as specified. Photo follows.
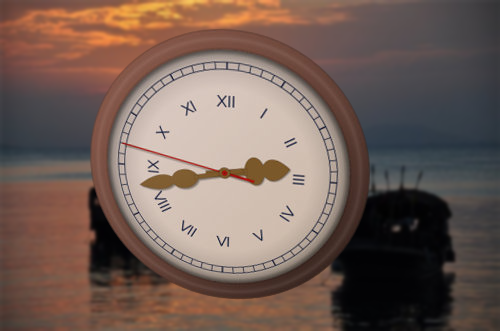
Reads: 2:42:47
